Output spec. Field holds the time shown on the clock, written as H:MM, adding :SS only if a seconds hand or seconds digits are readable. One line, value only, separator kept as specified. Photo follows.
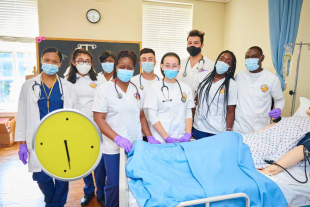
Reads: 5:28
